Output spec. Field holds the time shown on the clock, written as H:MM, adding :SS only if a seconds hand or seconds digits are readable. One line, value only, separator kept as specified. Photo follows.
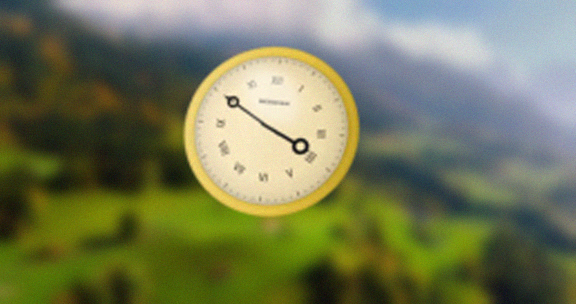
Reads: 3:50
